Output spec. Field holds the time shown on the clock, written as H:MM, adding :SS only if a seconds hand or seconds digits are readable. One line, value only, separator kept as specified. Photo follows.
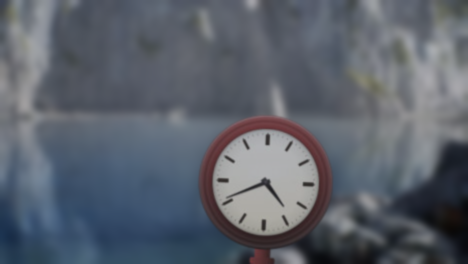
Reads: 4:41
